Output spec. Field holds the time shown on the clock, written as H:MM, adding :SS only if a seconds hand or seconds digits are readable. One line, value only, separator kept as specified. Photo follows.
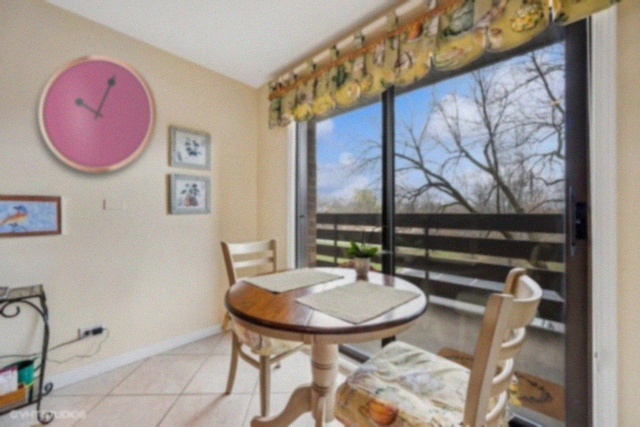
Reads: 10:04
